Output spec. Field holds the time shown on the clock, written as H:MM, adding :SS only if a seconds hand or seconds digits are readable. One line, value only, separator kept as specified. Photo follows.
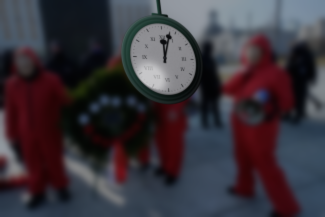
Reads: 12:03
